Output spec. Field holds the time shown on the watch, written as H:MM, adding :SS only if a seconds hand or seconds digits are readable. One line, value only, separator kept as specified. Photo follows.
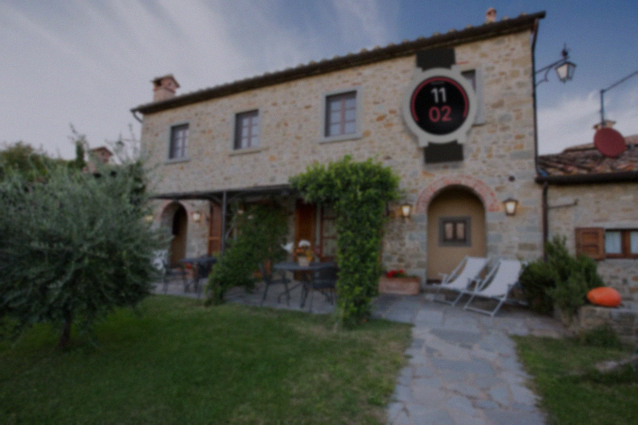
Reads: 11:02
